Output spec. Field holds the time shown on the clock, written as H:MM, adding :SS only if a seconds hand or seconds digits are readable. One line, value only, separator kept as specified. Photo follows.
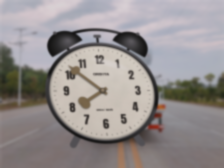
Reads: 7:52
